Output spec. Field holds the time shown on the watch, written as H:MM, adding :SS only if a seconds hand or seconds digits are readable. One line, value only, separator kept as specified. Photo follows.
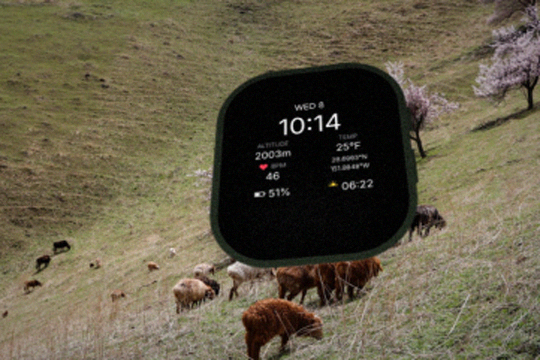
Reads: 10:14
